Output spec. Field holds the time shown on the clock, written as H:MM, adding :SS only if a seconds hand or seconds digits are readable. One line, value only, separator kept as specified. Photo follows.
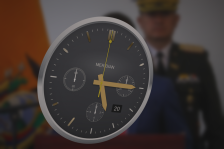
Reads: 5:15
